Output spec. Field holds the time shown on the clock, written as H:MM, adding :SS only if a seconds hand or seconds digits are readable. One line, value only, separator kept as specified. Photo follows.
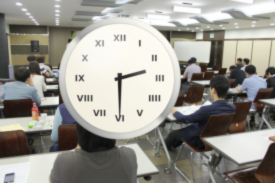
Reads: 2:30
